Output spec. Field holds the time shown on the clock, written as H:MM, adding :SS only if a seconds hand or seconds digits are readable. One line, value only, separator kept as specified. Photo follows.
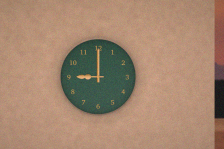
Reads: 9:00
